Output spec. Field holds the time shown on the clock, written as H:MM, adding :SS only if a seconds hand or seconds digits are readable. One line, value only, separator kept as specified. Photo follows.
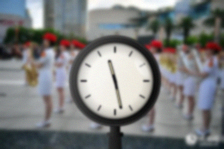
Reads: 11:28
